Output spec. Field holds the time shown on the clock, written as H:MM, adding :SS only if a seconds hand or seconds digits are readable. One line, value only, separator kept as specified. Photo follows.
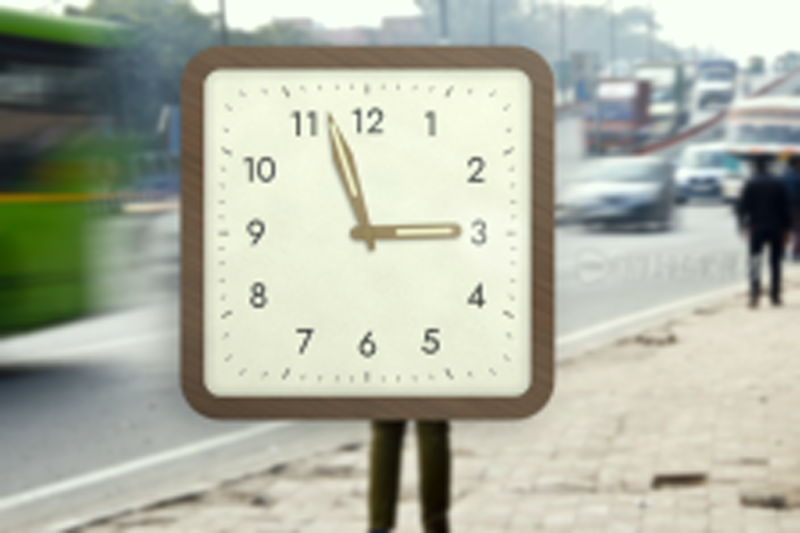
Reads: 2:57
